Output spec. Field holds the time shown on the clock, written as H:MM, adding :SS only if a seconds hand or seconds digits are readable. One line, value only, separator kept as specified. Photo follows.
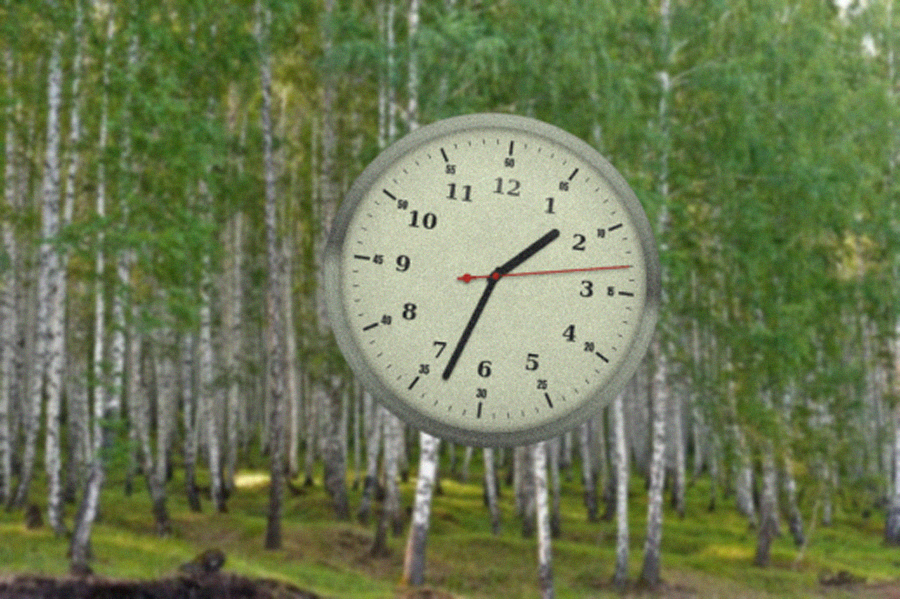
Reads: 1:33:13
